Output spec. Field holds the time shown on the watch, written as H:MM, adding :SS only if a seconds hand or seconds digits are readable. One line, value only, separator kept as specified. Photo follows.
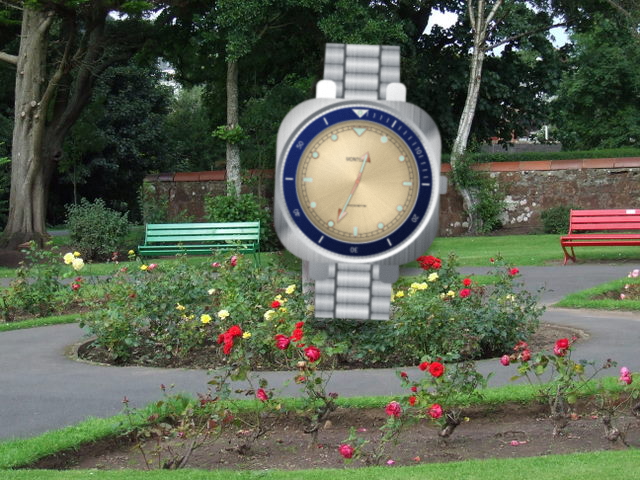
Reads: 12:34
